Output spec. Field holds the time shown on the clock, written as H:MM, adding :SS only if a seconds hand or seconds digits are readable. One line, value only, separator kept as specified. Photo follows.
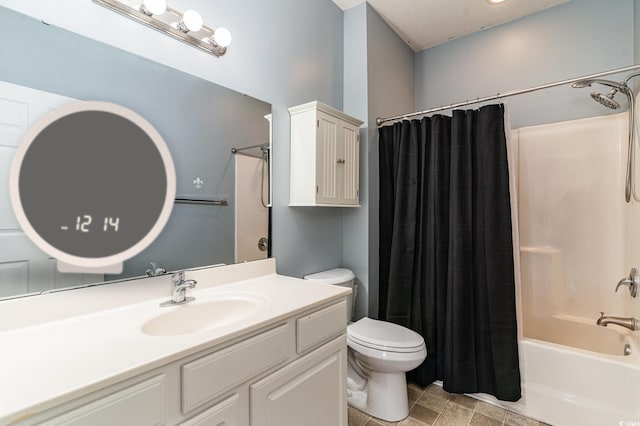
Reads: 12:14
